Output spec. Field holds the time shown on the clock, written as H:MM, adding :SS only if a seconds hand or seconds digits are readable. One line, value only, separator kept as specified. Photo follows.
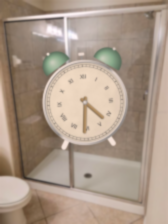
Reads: 4:31
